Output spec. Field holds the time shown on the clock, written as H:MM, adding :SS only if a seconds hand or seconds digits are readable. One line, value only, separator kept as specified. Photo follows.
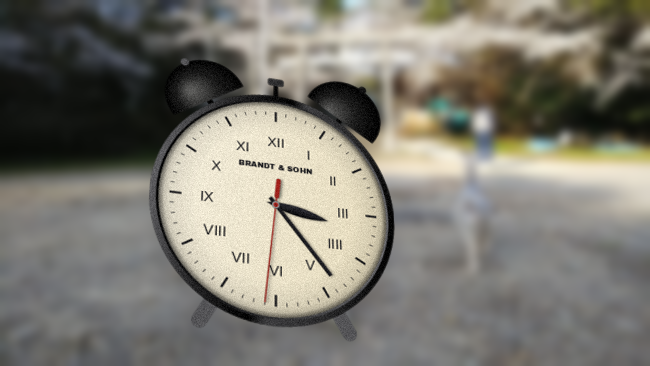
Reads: 3:23:31
